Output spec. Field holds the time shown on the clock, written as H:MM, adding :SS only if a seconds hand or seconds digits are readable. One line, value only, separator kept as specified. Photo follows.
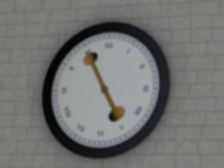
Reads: 4:55
